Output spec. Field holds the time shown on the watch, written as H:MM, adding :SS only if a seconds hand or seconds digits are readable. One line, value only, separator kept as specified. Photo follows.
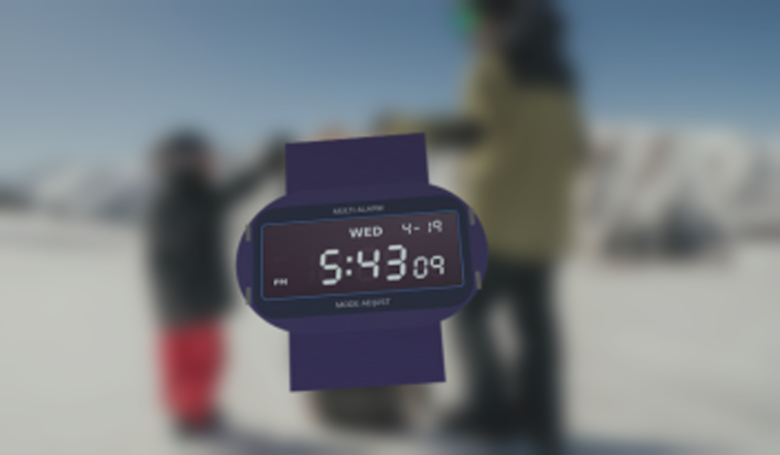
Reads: 5:43:09
